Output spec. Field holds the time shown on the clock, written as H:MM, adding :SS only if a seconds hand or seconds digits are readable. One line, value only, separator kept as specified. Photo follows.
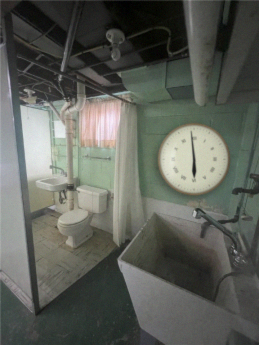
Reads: 5:59
